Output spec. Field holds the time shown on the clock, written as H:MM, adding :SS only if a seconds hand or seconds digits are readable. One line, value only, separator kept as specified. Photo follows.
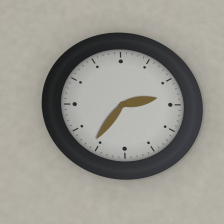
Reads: 2:36
